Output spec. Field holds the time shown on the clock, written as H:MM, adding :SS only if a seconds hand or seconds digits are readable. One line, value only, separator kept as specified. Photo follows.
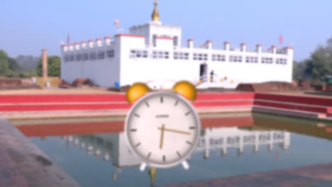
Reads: 6:17
